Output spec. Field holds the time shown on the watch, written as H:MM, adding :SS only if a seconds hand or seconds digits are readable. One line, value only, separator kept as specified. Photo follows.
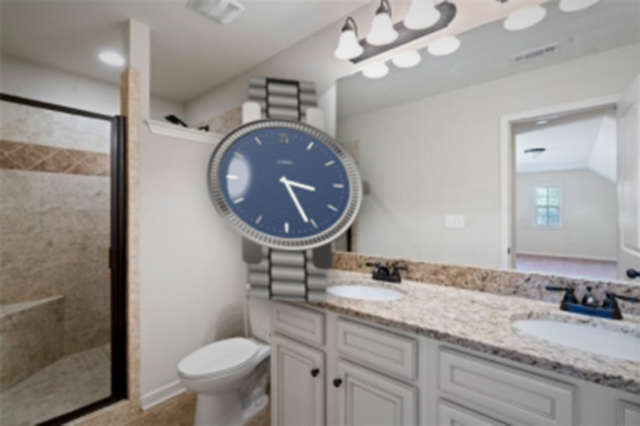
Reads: 3:26
